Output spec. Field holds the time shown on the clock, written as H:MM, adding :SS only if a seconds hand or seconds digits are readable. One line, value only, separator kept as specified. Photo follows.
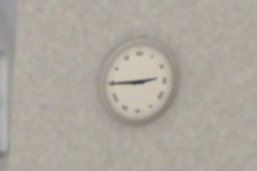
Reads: 2:45
